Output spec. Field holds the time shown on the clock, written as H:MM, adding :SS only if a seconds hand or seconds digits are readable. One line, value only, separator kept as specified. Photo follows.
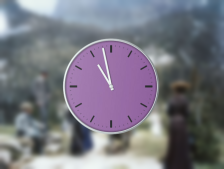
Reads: 10:58
